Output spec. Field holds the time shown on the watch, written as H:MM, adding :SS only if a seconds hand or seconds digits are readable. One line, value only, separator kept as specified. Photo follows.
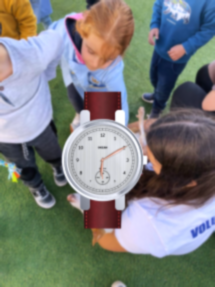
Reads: 6:10
